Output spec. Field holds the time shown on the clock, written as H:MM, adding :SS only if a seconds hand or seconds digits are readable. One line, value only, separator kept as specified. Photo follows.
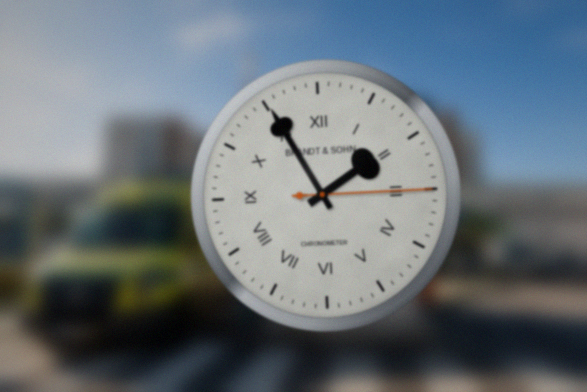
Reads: 1:55:15
